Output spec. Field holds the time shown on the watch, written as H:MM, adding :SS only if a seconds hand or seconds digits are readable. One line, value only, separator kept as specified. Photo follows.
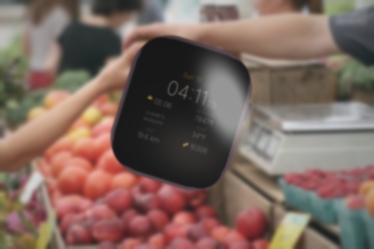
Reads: 4:11
